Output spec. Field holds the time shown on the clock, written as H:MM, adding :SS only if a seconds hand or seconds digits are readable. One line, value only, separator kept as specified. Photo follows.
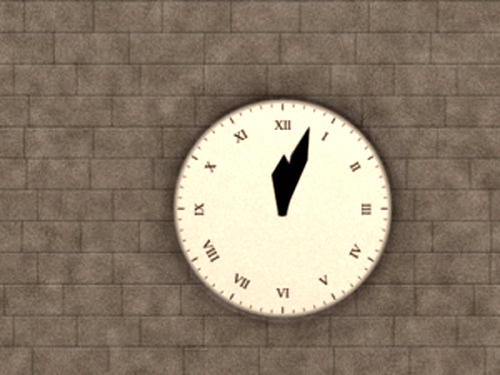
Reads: 12:03
